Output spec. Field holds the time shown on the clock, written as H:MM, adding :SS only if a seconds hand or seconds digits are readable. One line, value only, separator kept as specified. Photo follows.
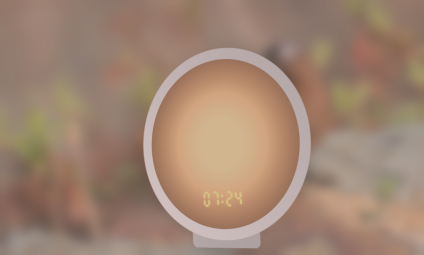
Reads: 7:24
